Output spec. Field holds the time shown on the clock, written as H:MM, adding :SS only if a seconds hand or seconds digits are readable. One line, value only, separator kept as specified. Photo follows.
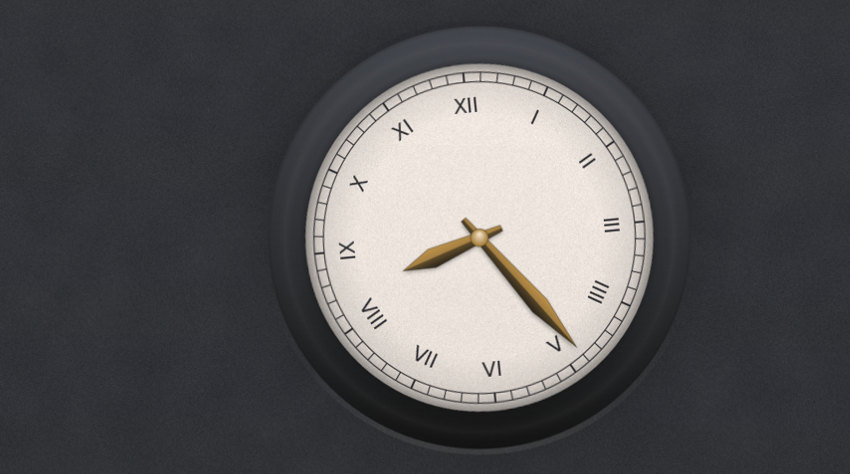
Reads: 8:24
